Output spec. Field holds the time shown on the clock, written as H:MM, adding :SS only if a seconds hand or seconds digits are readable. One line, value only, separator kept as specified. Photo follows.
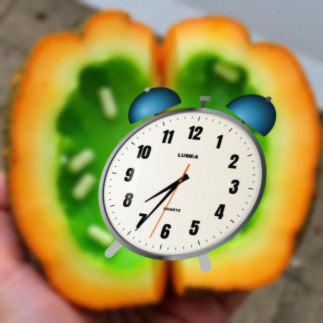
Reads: 7:34:32
